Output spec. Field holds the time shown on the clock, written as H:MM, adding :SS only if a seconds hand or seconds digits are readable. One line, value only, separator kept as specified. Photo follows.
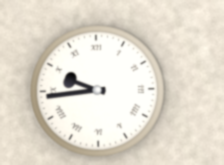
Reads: 9:44
